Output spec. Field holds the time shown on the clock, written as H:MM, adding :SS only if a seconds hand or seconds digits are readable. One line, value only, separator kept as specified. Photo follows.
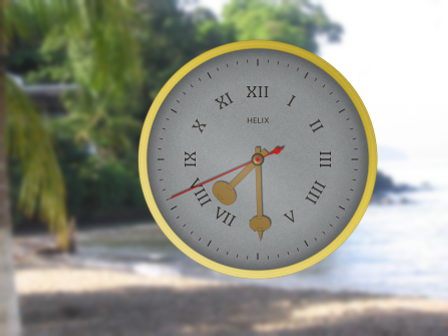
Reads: 7:29:41
